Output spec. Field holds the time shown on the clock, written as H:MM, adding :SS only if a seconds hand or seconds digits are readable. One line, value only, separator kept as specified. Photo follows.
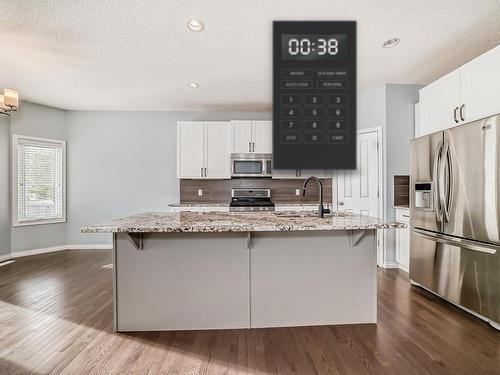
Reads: 0:38
